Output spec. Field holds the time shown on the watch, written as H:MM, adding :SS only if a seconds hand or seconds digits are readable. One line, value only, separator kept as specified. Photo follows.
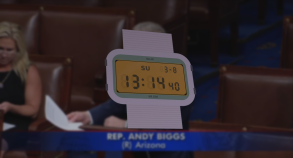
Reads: 13:14:40
